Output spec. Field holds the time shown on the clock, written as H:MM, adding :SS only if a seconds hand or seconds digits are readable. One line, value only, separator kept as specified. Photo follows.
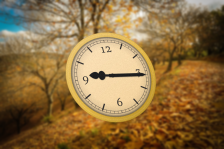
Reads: 9:16
